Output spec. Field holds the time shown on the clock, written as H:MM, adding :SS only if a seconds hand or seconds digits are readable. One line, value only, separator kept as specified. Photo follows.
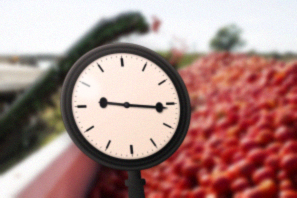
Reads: 9:16
